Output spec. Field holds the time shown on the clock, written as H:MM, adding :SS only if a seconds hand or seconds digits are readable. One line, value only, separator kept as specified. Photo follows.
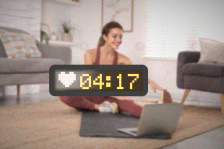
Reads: 4:17
